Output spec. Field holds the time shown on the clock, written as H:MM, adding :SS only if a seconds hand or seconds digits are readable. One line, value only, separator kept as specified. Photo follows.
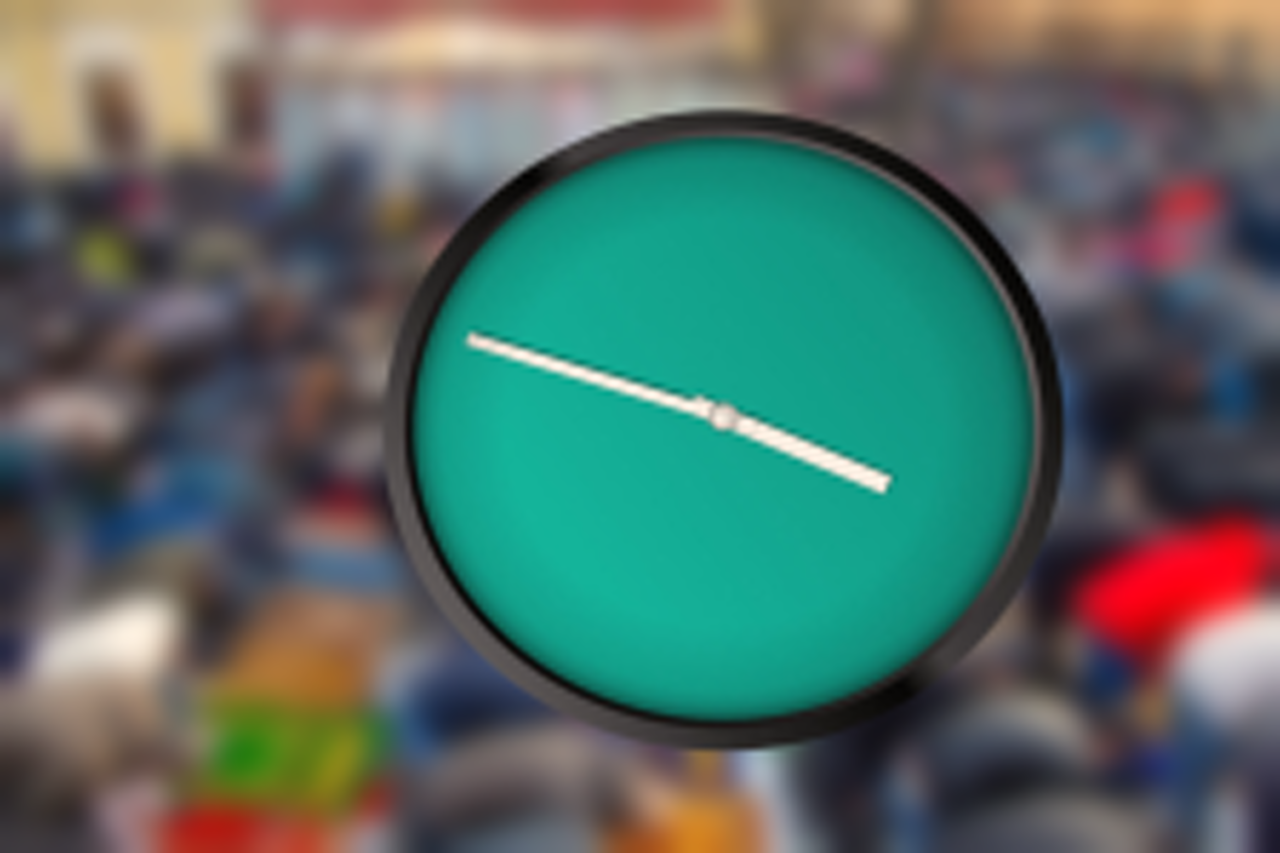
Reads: 3:48
